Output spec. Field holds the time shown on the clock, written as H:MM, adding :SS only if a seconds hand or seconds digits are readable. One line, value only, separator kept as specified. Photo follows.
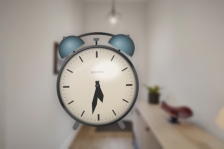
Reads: 5:32
